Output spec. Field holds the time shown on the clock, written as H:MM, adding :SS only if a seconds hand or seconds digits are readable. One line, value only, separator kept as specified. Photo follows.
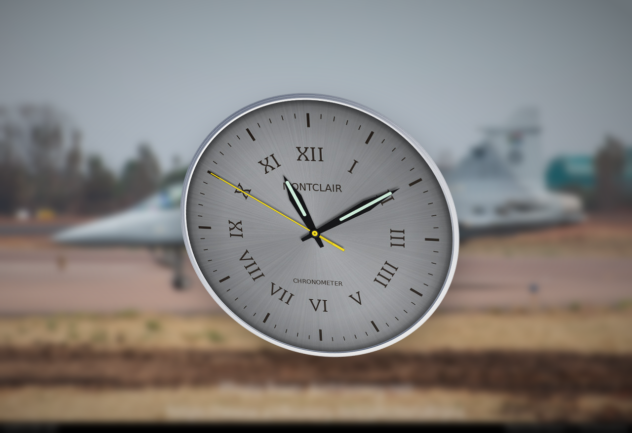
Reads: 11:09:50
